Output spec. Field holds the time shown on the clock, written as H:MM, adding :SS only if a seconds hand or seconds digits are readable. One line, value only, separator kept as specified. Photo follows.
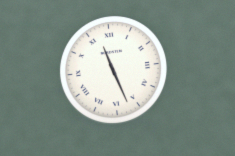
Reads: 11:27
